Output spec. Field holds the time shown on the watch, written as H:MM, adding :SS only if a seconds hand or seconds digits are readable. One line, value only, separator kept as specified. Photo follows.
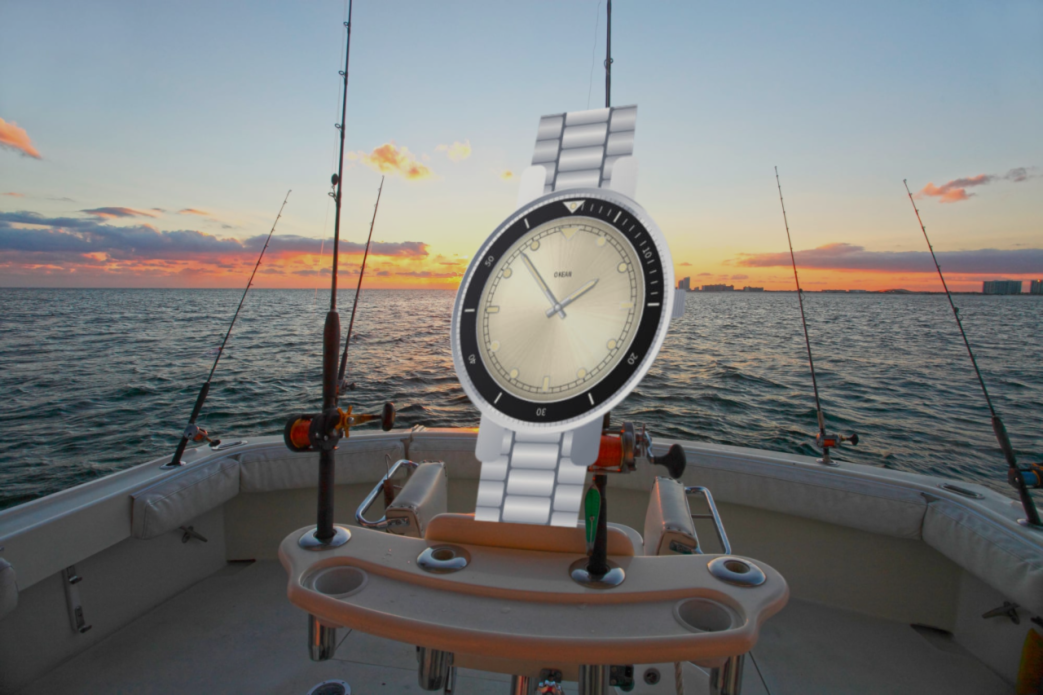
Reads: 1:53
